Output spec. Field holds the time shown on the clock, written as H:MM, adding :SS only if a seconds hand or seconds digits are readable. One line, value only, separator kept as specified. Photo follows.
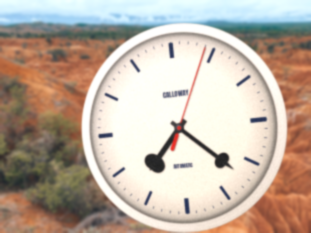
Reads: 7:22:04
